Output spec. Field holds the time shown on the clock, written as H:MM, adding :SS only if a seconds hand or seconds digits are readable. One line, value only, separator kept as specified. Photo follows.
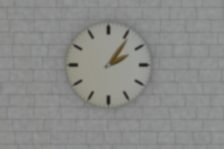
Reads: 2:06
